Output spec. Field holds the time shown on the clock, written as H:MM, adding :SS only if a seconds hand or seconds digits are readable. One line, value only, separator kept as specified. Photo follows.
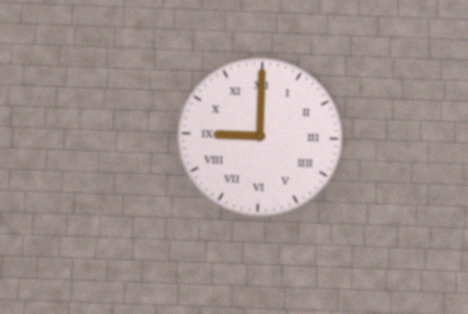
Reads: 9:00
